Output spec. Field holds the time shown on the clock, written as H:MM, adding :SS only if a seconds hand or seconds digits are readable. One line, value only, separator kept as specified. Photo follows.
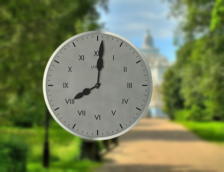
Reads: 8:01
